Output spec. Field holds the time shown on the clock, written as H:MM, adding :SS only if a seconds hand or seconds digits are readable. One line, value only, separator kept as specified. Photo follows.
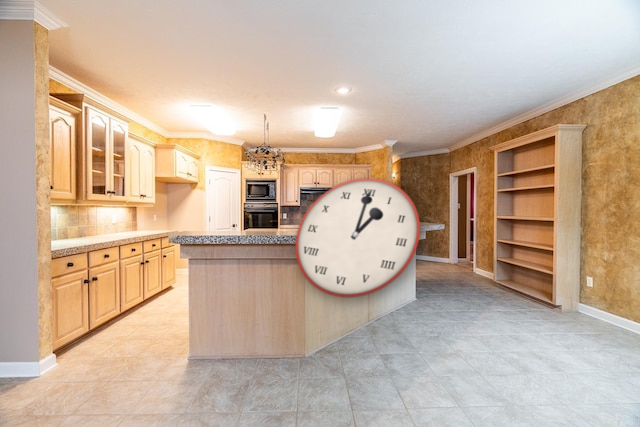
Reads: 1:00
